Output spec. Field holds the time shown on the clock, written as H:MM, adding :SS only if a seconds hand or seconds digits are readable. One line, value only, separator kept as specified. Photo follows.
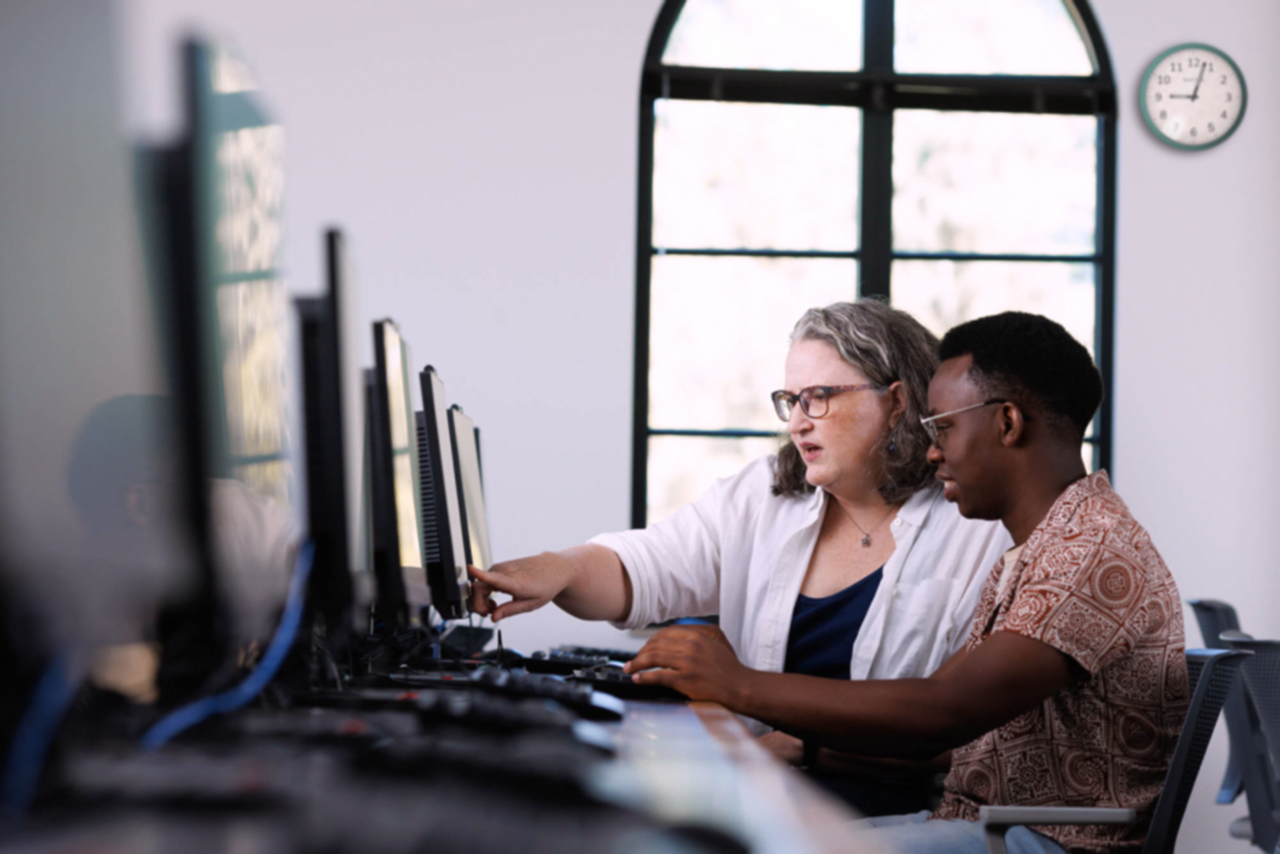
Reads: 9:03
